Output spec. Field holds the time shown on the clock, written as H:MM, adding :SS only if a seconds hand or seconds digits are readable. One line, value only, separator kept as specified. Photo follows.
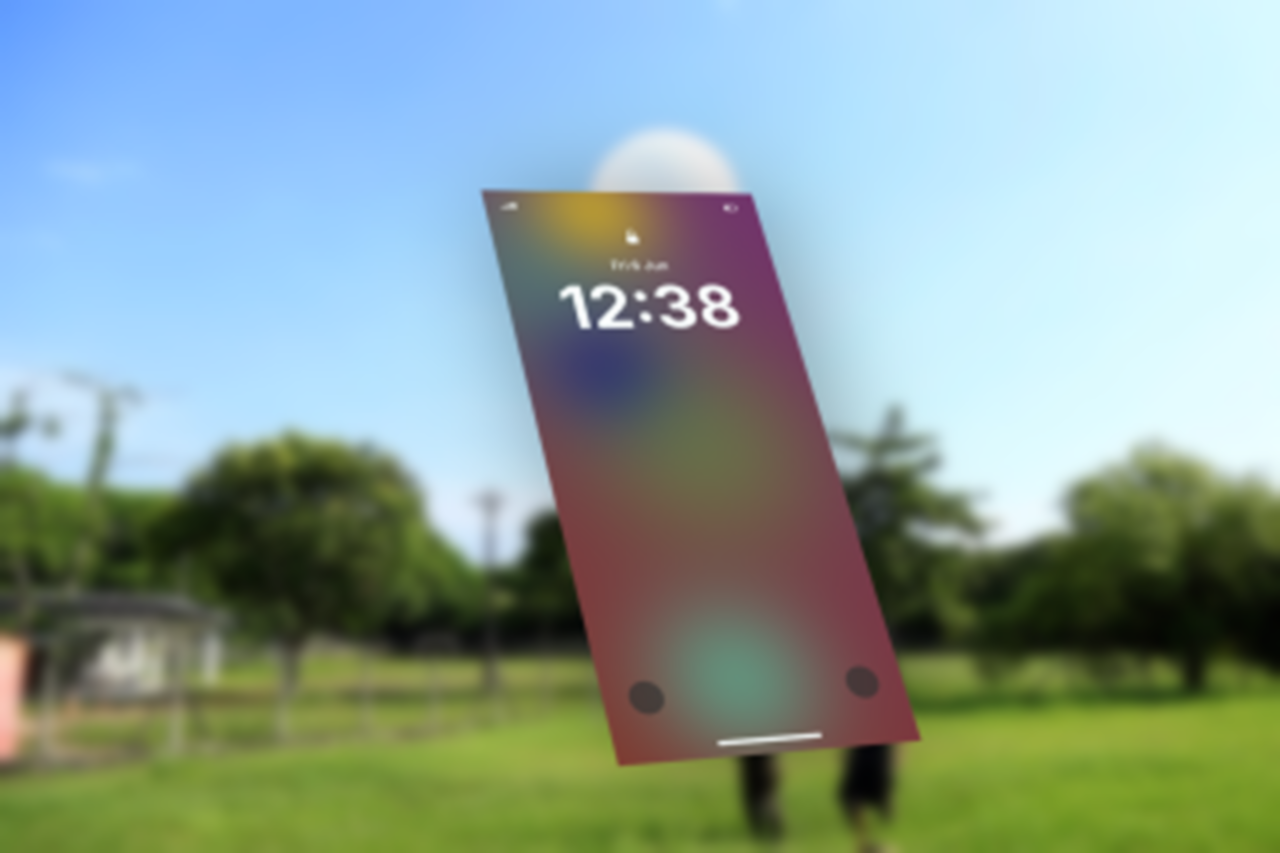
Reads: 12:38
